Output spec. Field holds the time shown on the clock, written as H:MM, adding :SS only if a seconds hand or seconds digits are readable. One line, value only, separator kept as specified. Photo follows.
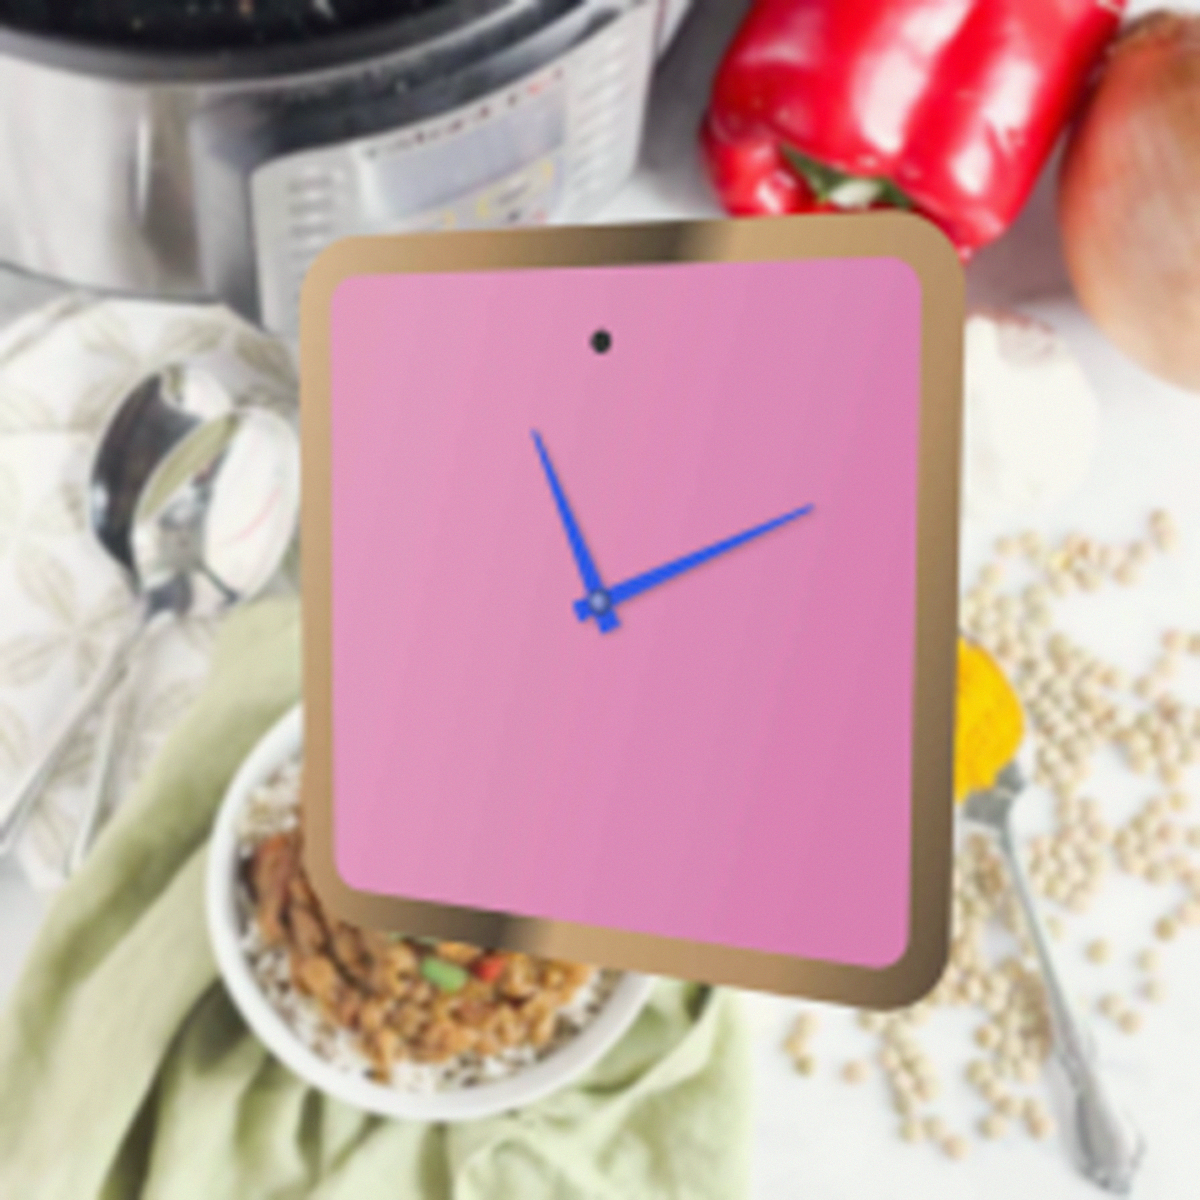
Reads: 11:11
